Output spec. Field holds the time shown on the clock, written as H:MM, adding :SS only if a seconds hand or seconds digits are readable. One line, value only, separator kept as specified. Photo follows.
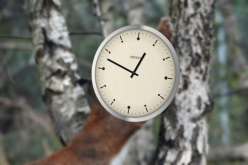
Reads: 12:48
